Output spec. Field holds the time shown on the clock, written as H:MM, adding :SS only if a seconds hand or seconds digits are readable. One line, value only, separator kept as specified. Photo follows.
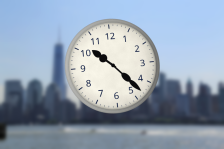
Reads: 10:23
